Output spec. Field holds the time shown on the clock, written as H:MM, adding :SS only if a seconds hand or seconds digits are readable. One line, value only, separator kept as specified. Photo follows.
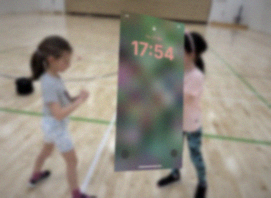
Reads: 17:54
